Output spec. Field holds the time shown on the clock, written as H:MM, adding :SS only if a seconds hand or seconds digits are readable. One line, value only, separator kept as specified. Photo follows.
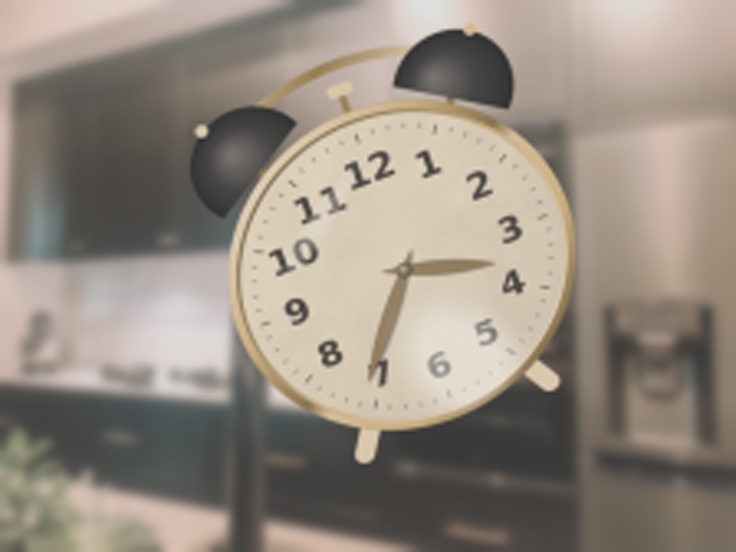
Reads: 3:36
